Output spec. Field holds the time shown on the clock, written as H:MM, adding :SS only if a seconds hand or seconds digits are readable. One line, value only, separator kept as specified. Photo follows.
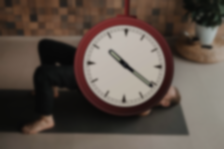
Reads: 10:21
